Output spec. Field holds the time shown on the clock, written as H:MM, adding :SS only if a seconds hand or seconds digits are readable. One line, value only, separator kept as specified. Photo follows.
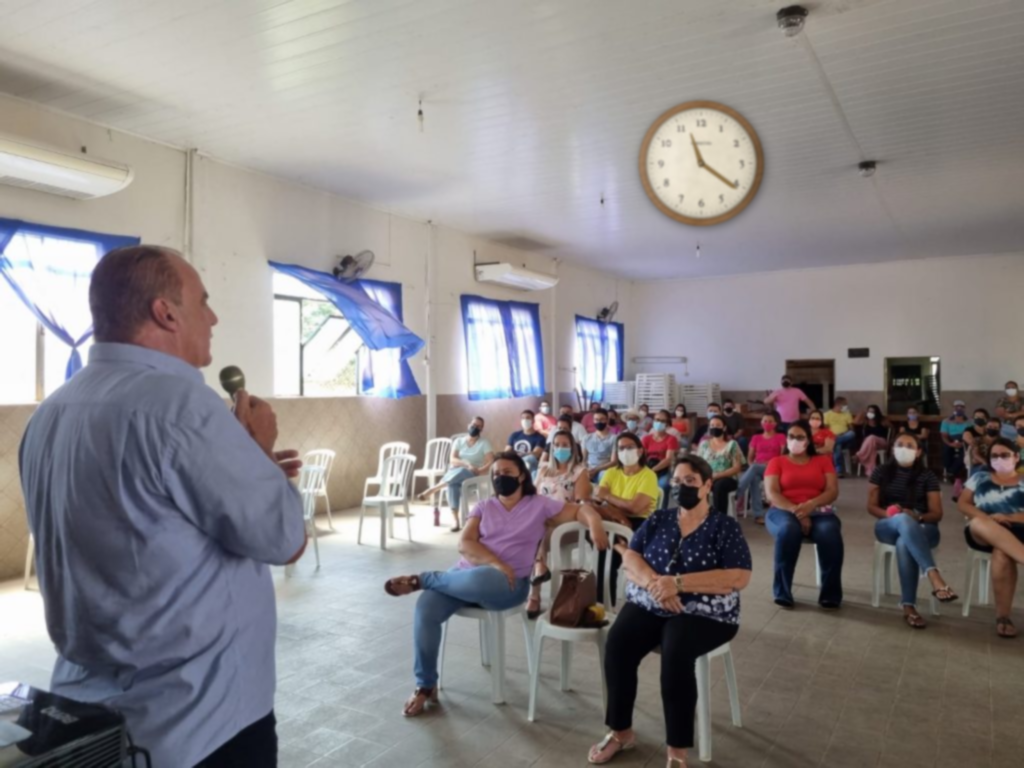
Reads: 11:21
